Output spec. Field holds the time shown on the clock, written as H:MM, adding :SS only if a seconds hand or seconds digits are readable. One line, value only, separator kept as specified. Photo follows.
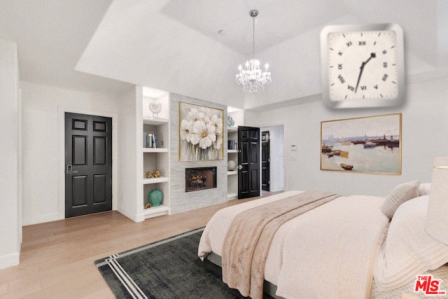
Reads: 1:33
